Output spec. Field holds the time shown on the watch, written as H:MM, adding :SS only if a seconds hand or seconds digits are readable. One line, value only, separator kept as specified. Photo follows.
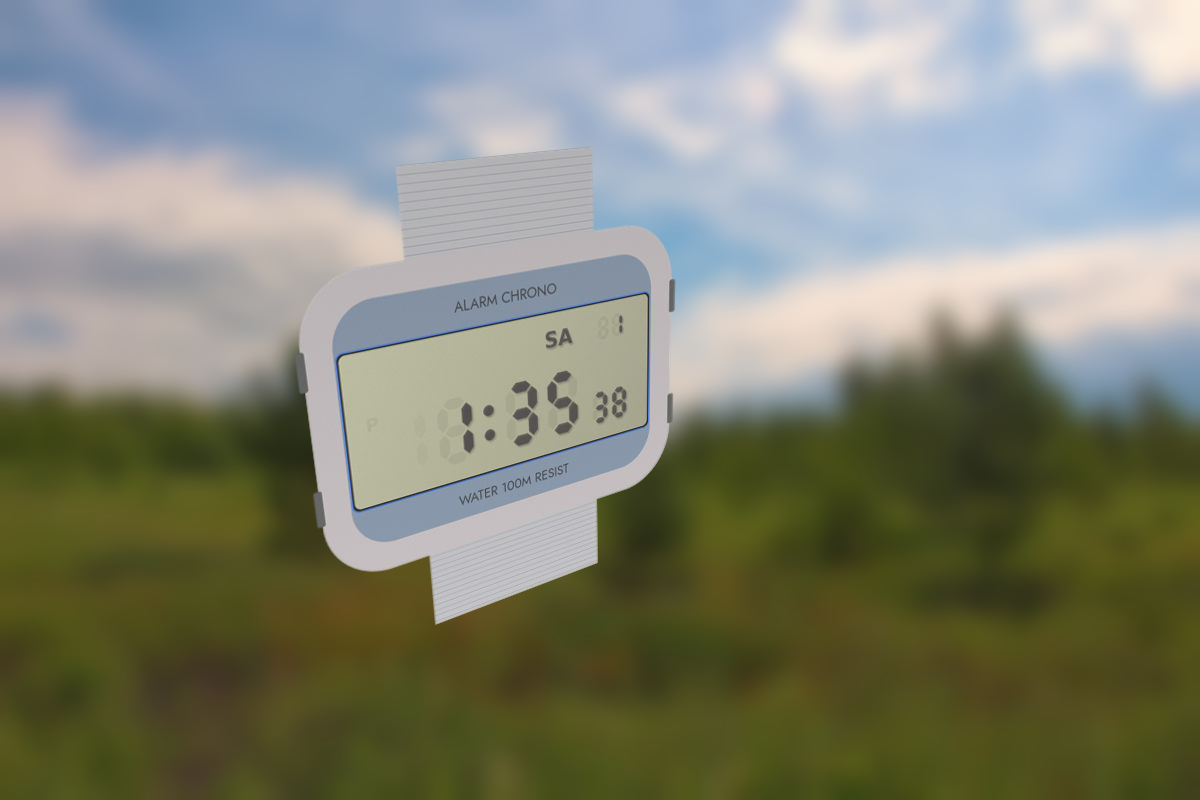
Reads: 1:35:38
